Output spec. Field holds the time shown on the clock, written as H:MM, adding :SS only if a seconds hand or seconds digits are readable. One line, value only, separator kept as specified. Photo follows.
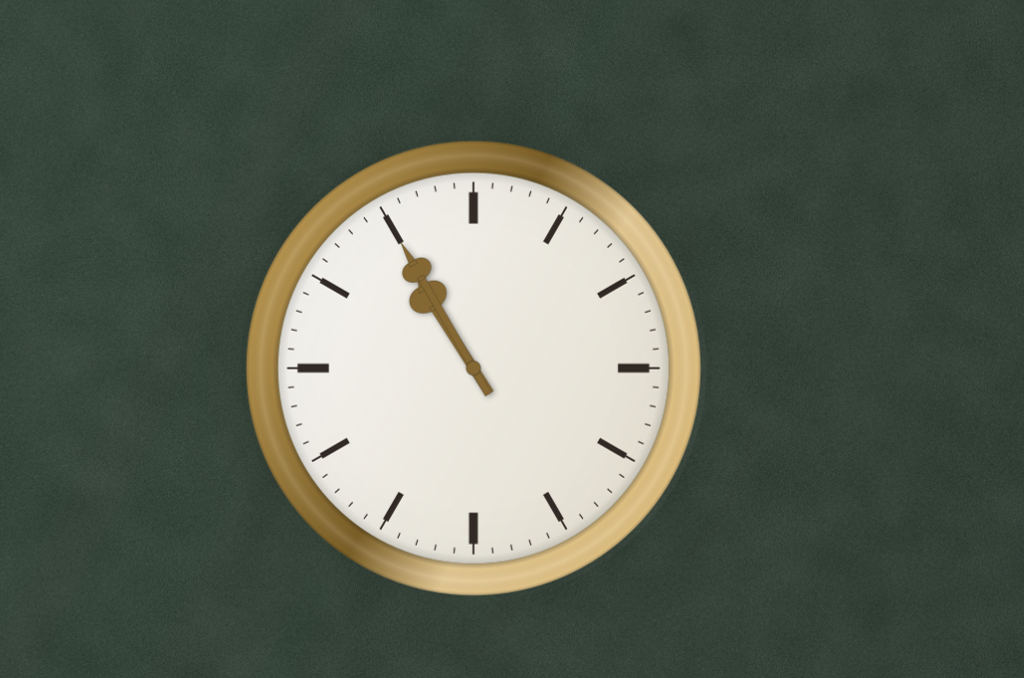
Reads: 10:55
